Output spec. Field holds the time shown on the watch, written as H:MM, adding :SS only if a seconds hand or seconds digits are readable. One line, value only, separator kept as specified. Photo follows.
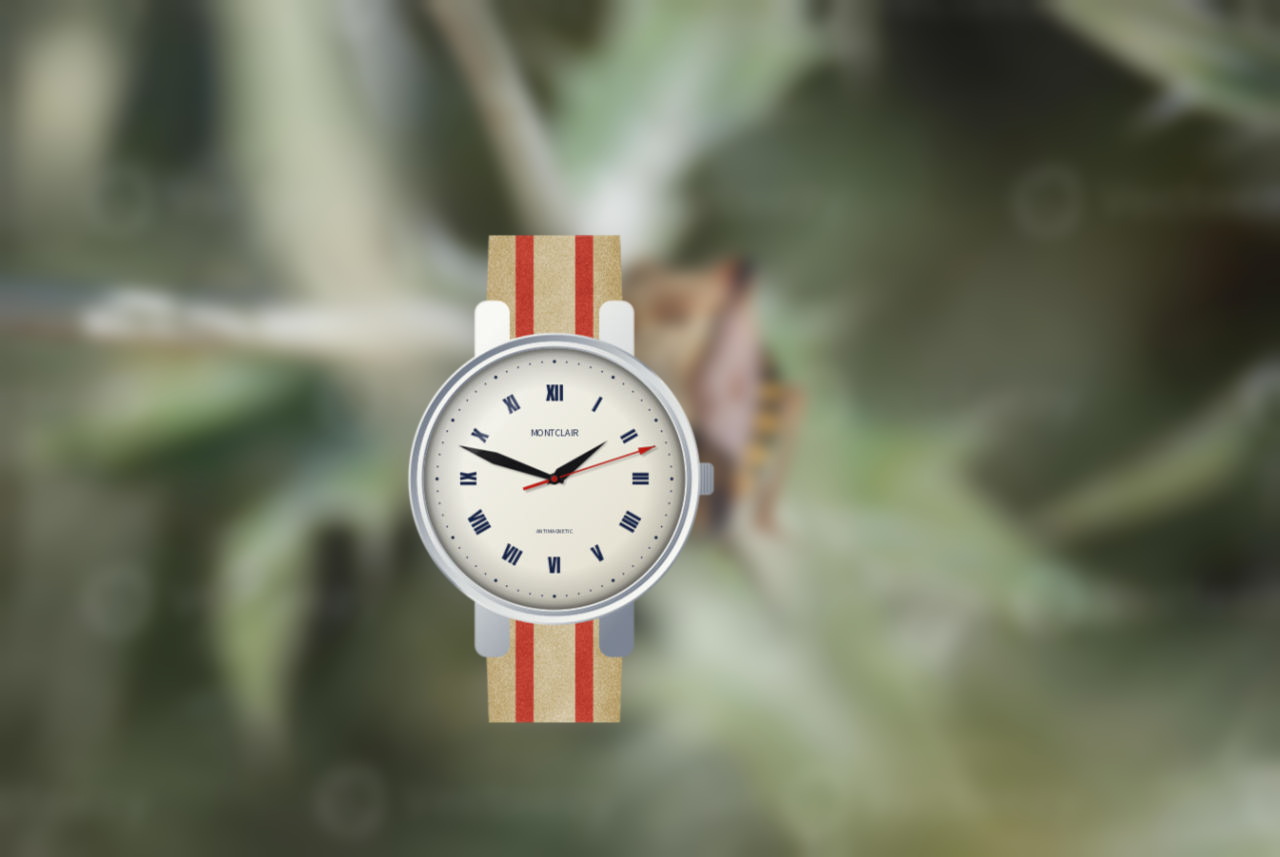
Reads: 1:48:12
